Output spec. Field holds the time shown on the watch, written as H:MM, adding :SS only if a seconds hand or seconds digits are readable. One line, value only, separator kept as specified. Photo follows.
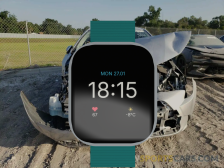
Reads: 18:15
